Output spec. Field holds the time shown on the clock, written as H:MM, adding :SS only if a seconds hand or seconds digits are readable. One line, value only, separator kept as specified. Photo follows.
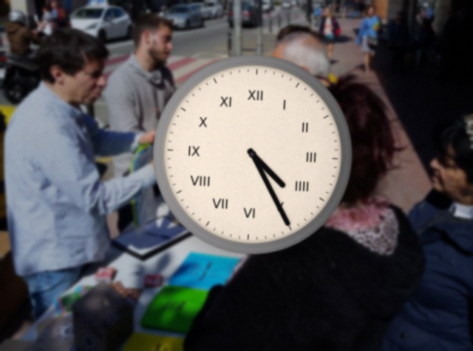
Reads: 4:25
